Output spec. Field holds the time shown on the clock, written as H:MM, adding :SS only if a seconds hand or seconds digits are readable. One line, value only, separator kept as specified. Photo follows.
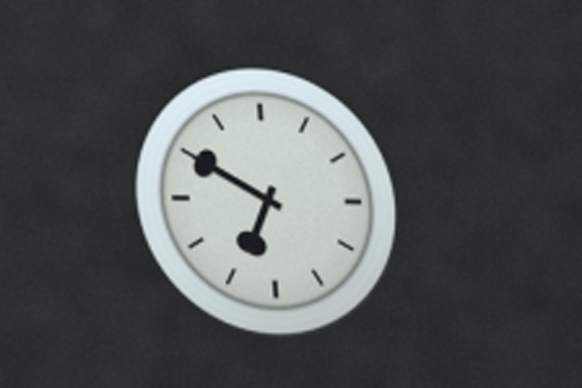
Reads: 6:50
